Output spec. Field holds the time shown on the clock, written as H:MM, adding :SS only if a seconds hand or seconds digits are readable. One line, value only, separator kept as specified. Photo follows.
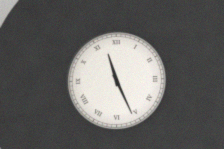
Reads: 11:26
